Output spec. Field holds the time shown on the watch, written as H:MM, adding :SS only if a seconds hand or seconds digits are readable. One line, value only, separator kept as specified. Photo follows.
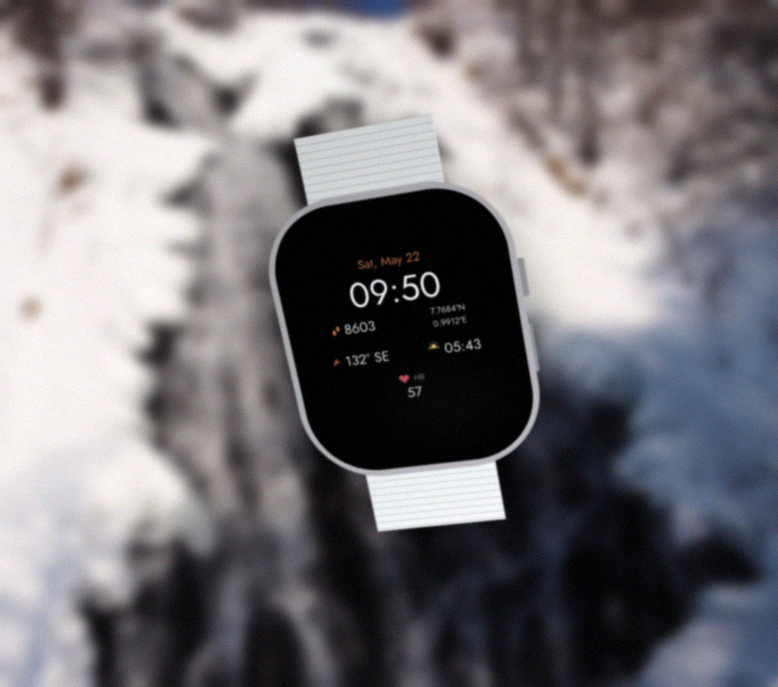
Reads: 9:50
